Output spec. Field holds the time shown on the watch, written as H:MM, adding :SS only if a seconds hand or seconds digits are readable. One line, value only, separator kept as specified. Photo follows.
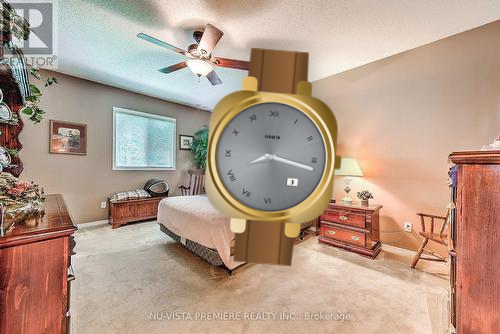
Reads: 8:17
